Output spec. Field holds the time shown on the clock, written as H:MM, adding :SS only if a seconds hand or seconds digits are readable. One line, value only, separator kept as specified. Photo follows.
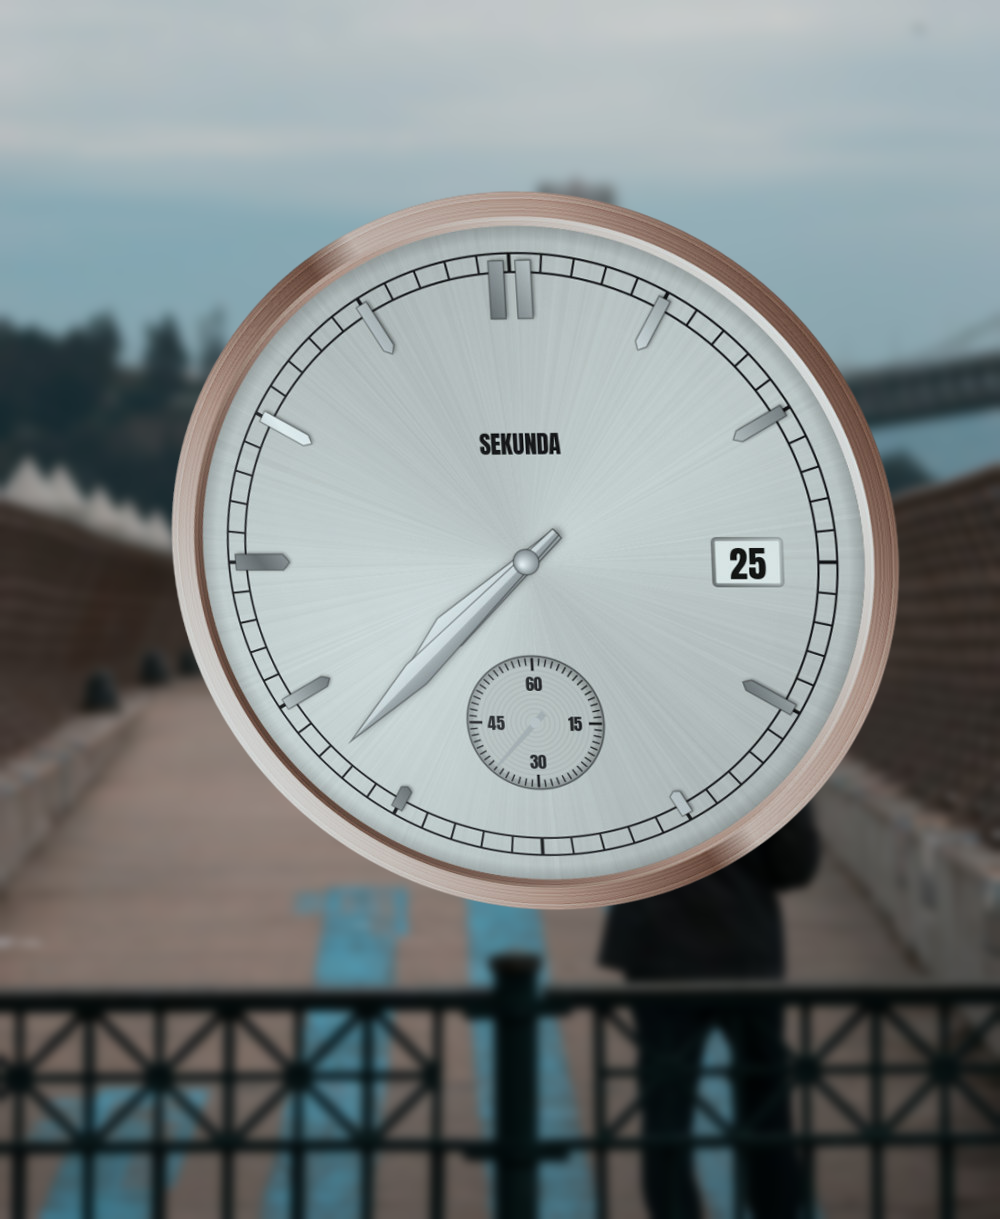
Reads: 7:37:37
